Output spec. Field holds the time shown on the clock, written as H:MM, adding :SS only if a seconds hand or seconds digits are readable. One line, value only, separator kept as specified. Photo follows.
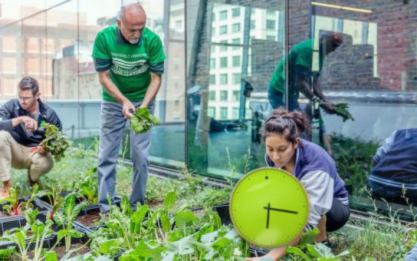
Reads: 6:17
